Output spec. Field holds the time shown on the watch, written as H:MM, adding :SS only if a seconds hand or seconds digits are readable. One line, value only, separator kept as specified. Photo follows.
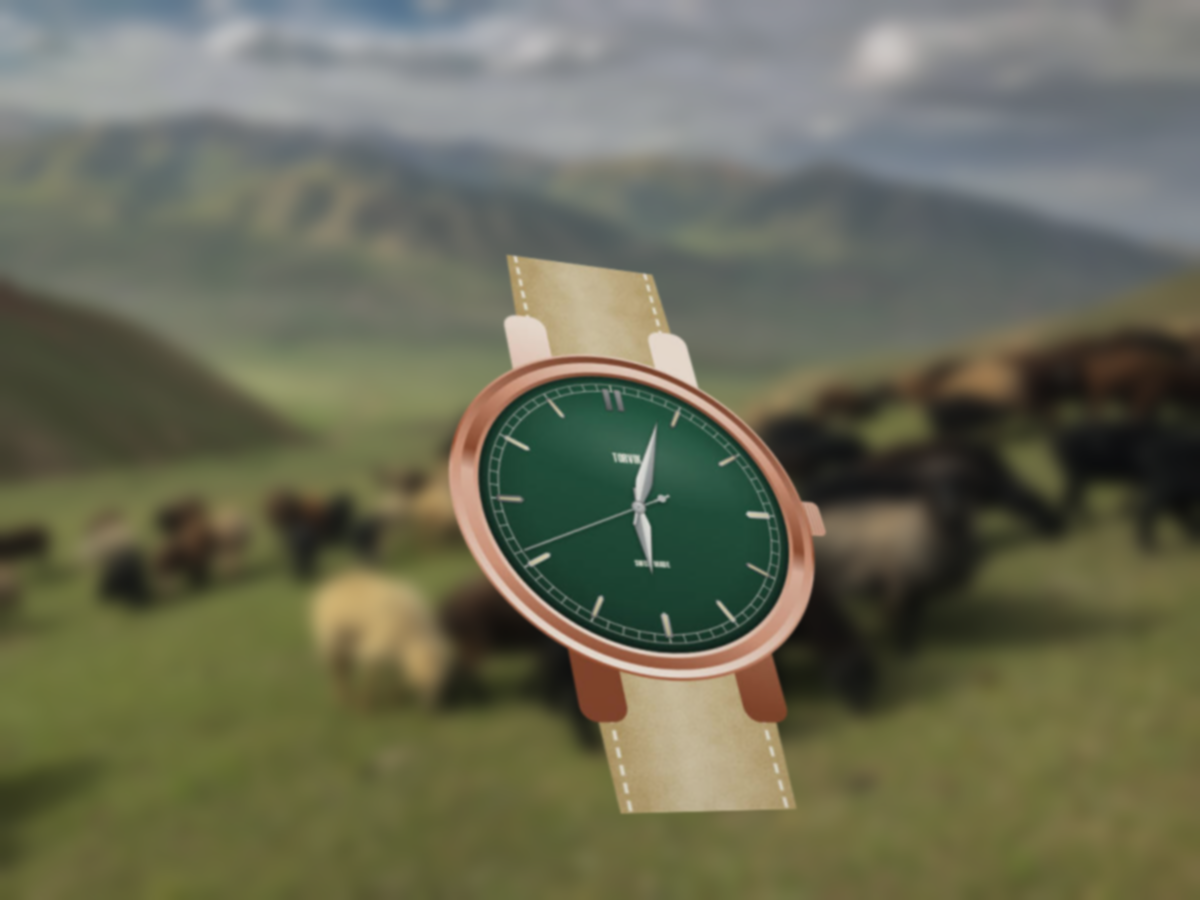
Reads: 6:03:41
